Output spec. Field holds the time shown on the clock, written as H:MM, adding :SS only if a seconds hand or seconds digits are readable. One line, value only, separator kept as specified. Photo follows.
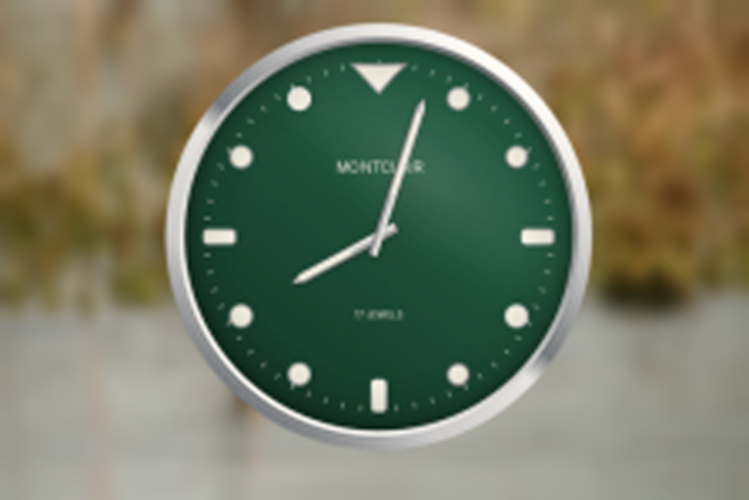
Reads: 8:03
